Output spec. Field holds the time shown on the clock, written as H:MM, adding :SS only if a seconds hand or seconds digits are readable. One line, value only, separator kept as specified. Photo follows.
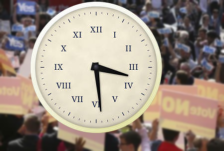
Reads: 3:29
